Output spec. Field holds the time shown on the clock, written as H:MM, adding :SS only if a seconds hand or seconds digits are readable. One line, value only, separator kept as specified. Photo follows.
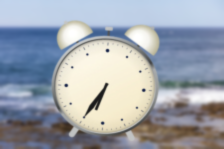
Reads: 6:35
